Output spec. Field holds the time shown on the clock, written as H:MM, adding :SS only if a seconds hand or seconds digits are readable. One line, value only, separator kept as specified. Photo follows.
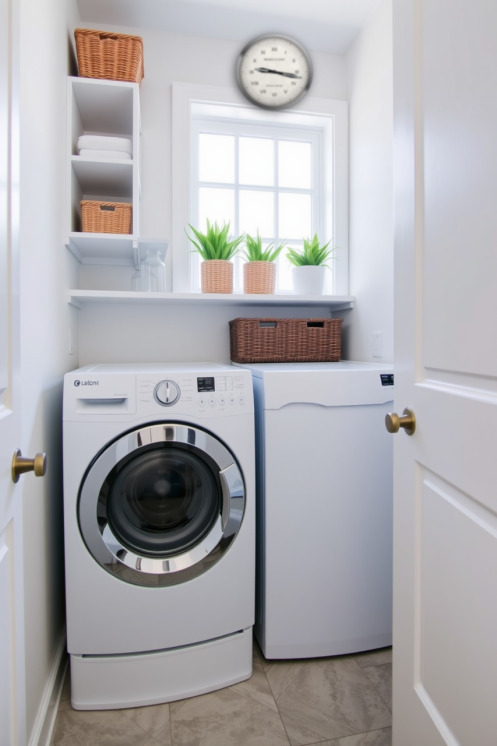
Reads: 9:17
